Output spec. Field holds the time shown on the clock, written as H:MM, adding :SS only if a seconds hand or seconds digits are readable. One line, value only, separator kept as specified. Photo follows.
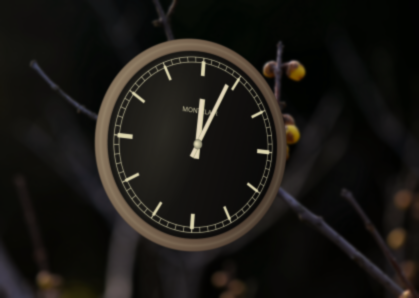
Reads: 12:04
